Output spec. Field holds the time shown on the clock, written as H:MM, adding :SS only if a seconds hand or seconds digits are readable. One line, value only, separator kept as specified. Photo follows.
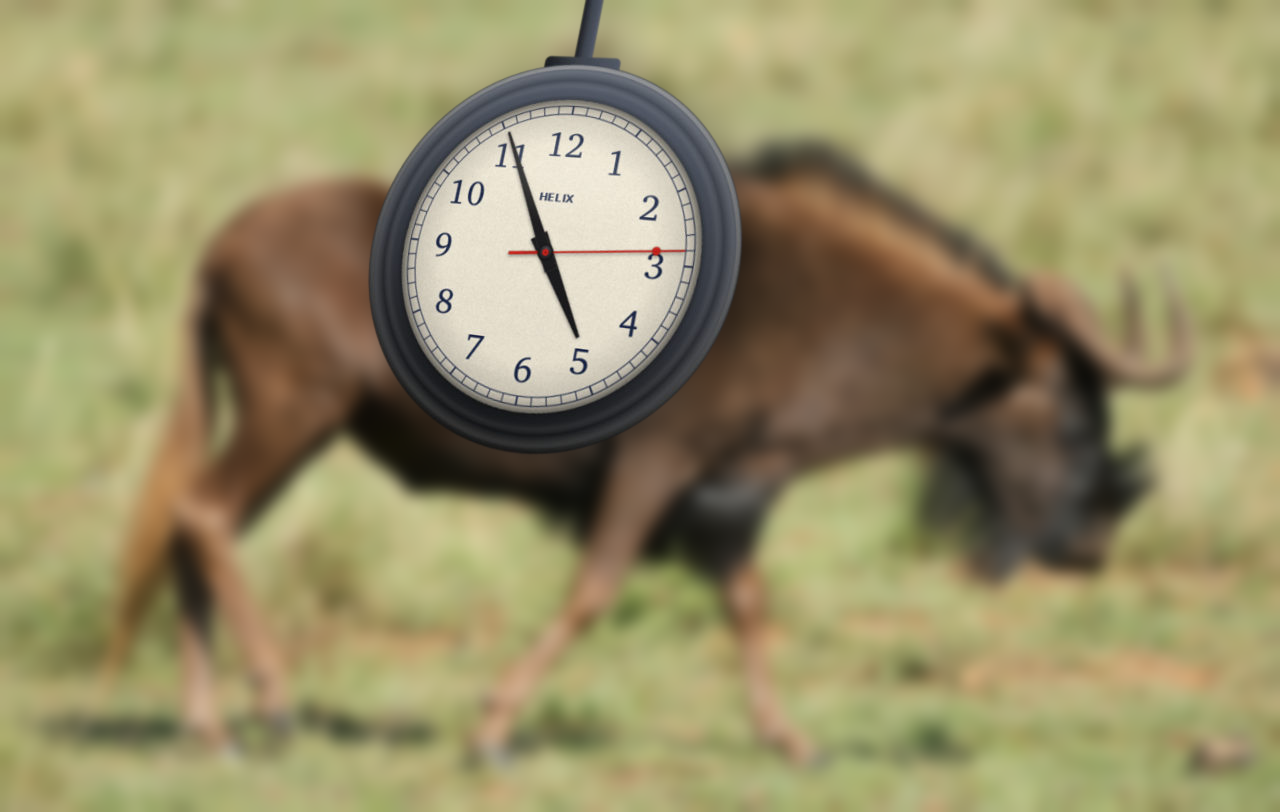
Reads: 4:55:14
